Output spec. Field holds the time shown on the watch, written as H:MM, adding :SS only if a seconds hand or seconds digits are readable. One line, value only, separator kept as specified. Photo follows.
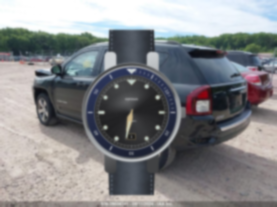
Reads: 6:32
